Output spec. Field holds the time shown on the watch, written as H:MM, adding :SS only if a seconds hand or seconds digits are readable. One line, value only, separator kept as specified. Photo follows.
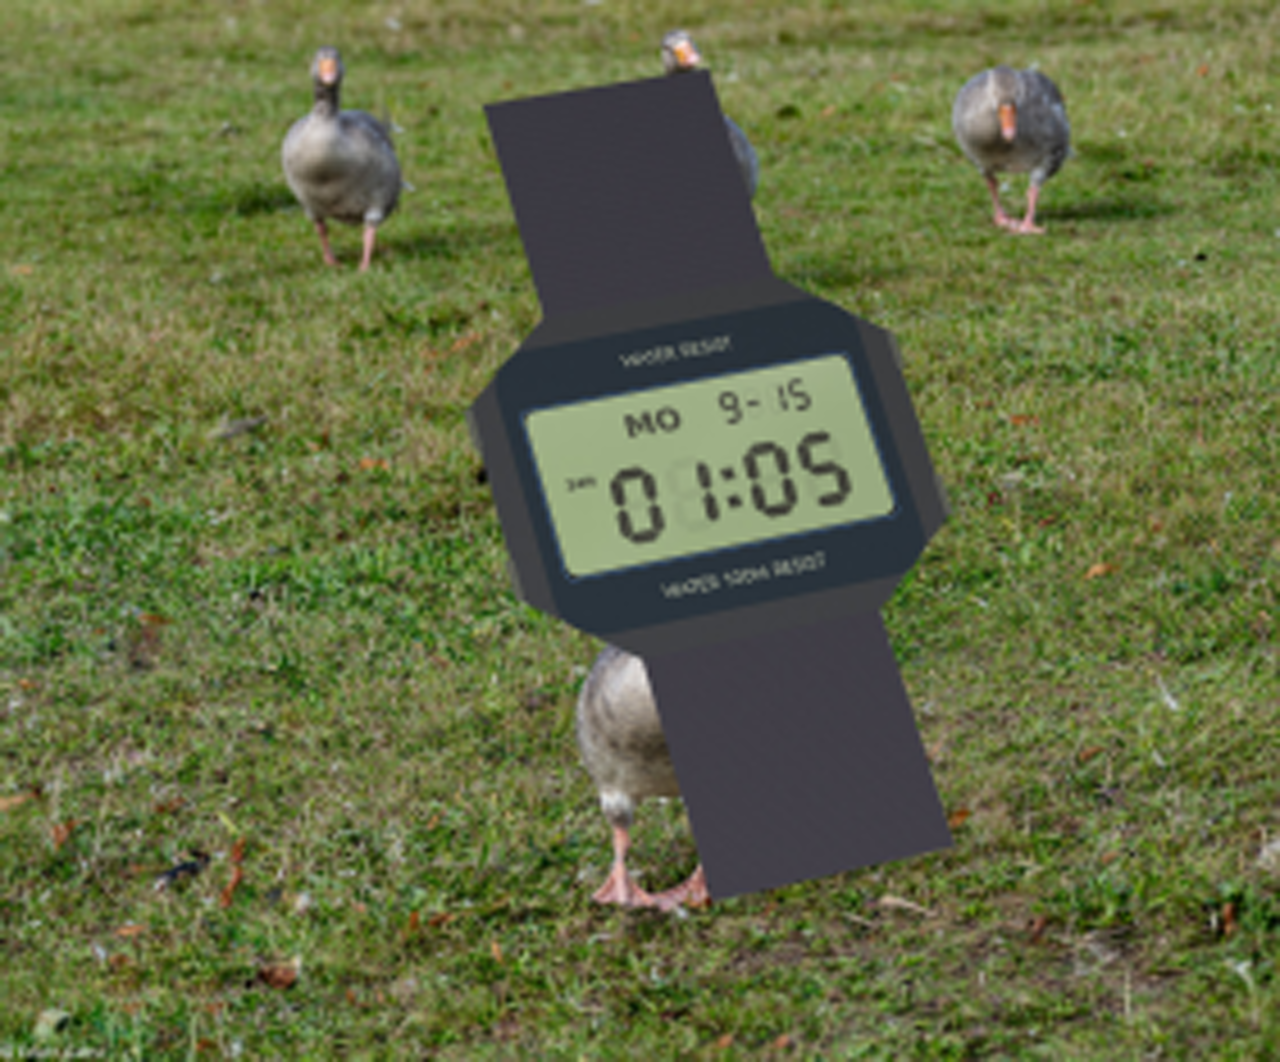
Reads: 1:05
